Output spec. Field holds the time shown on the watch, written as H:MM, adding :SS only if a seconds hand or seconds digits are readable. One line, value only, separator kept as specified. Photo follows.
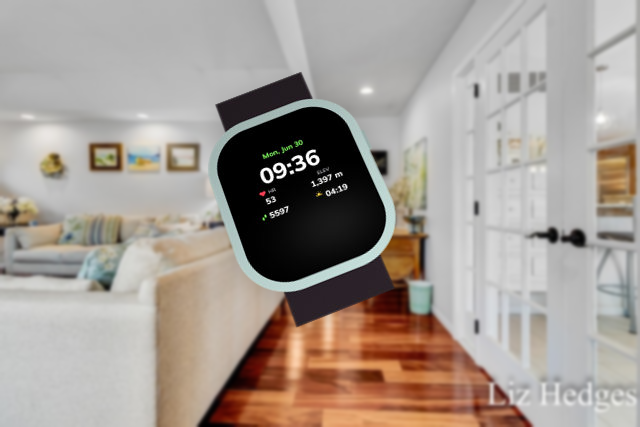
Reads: 9:36
